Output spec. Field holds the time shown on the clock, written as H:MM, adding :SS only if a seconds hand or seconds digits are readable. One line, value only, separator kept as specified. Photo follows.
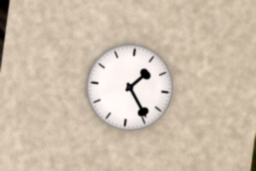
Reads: 1:24
